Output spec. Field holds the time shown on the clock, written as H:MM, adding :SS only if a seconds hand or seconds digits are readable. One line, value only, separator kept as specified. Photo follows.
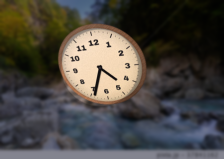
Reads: 4:34
